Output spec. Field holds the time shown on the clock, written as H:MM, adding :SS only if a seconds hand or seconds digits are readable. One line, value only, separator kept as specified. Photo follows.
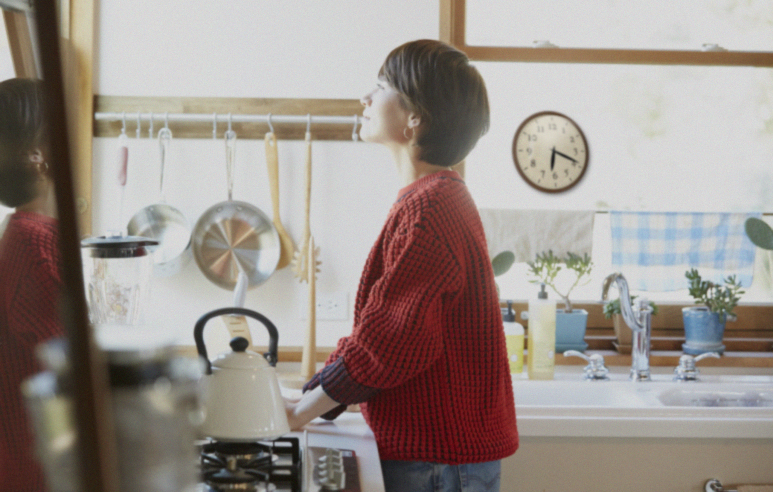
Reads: 6:19
